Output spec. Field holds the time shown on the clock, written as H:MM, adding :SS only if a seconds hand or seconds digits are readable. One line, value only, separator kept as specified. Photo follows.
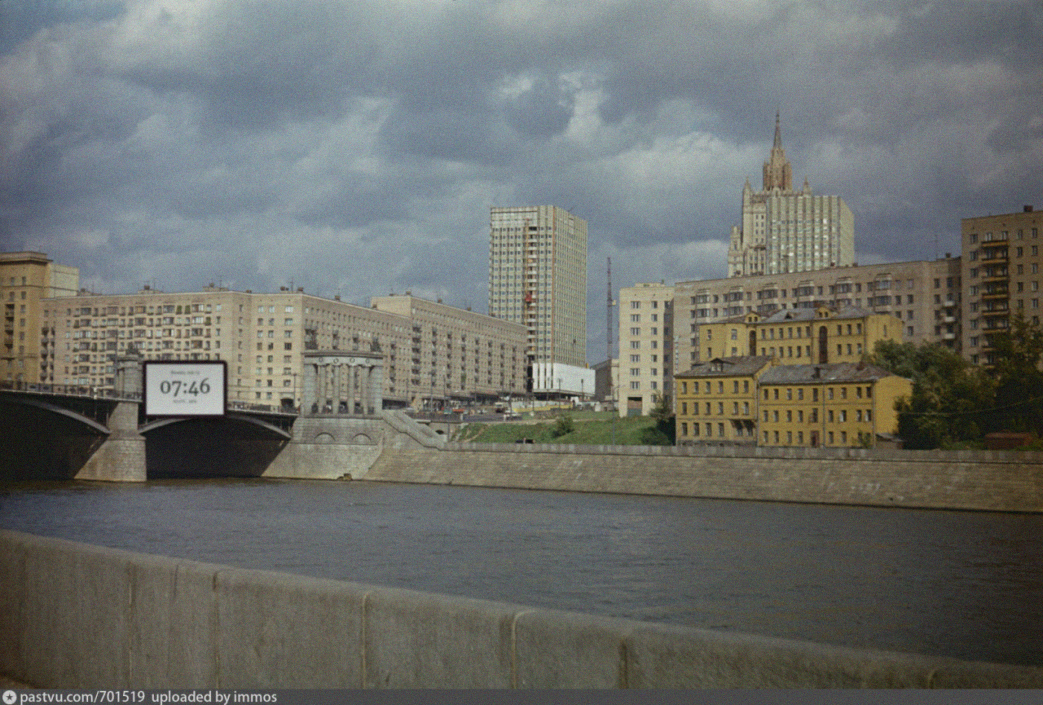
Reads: 7:46
